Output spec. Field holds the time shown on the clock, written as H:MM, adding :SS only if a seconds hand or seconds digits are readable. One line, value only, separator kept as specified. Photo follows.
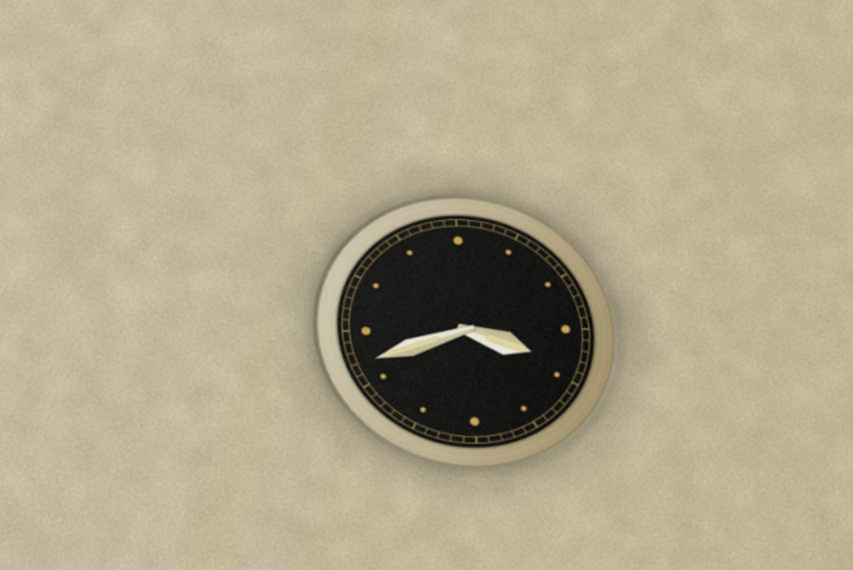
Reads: 3:42
